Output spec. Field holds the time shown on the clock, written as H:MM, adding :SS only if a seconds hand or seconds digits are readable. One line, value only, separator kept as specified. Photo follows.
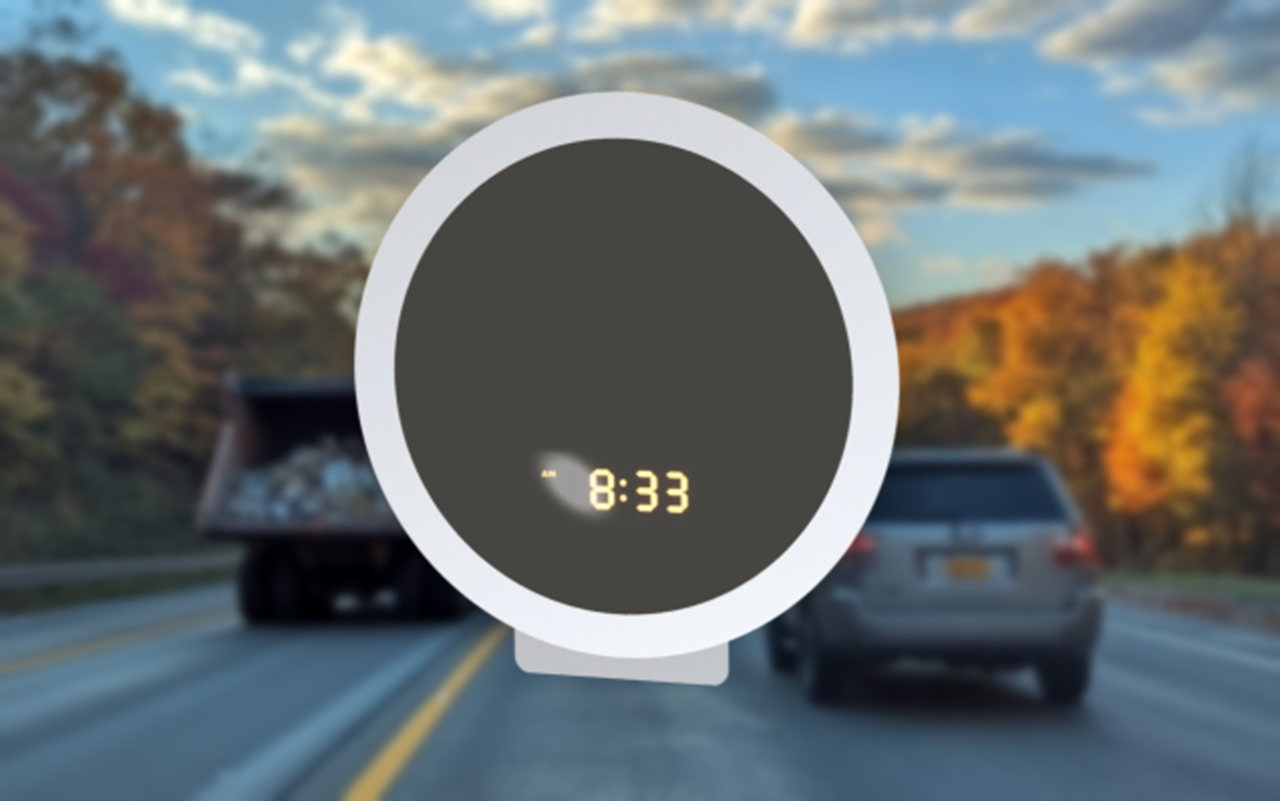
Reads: 8:33
